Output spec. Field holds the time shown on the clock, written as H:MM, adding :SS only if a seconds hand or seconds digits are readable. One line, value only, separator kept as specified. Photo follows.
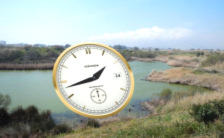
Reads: 1:43
